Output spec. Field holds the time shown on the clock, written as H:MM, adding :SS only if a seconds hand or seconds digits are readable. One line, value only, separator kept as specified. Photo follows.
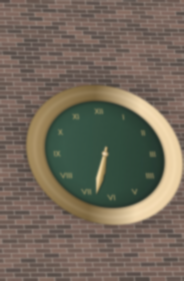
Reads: 6:33
